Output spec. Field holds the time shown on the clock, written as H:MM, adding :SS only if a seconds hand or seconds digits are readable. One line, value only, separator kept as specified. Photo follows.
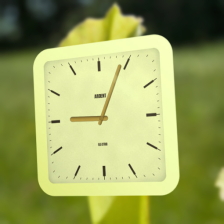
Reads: 9:04
